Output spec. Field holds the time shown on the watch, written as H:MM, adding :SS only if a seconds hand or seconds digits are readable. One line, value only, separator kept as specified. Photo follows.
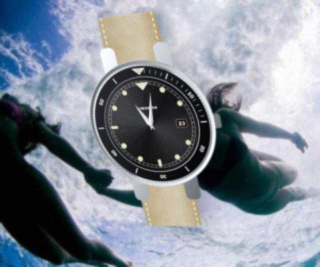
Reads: 11:02
